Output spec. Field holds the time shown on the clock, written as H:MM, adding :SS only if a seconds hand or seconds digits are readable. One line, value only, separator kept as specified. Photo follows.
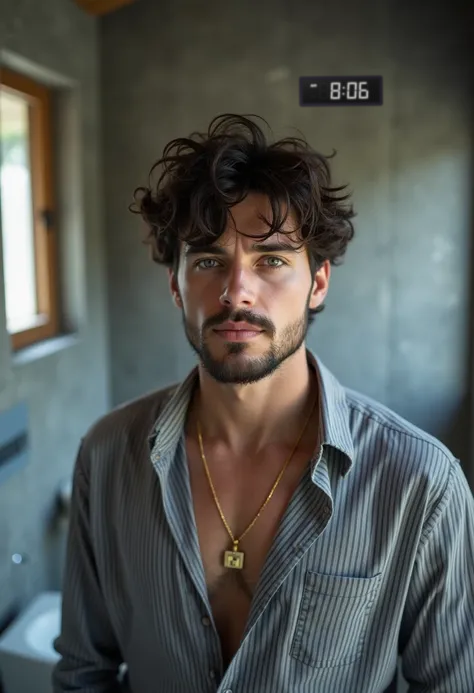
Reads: 8:06
